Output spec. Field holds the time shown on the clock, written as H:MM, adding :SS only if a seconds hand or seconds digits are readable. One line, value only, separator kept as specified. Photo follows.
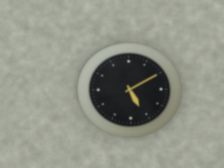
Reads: 5:10
